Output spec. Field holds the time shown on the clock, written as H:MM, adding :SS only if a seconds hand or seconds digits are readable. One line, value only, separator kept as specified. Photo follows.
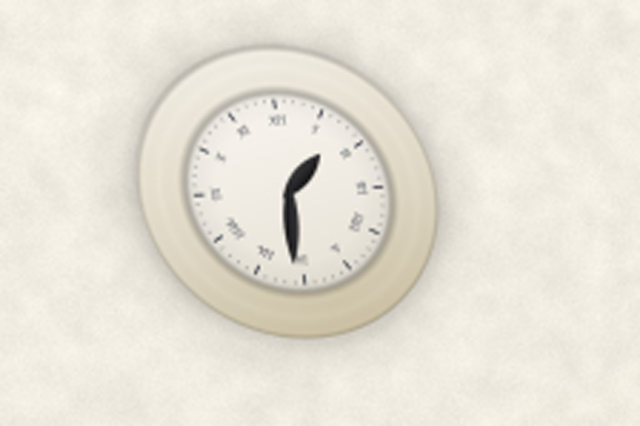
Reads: 1:31
